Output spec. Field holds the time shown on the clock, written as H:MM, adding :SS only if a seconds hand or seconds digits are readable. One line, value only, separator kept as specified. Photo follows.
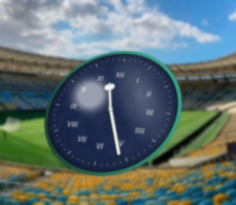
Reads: 11:26
